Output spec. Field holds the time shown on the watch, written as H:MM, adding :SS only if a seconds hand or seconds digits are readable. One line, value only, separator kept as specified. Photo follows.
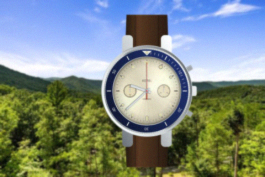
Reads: 9:38
